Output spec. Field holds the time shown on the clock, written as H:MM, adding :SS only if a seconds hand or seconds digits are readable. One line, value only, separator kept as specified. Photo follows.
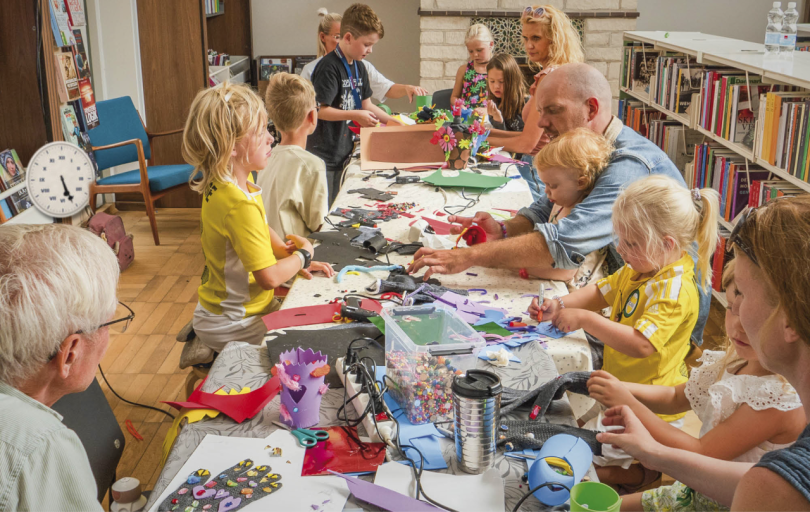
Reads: 5:26
